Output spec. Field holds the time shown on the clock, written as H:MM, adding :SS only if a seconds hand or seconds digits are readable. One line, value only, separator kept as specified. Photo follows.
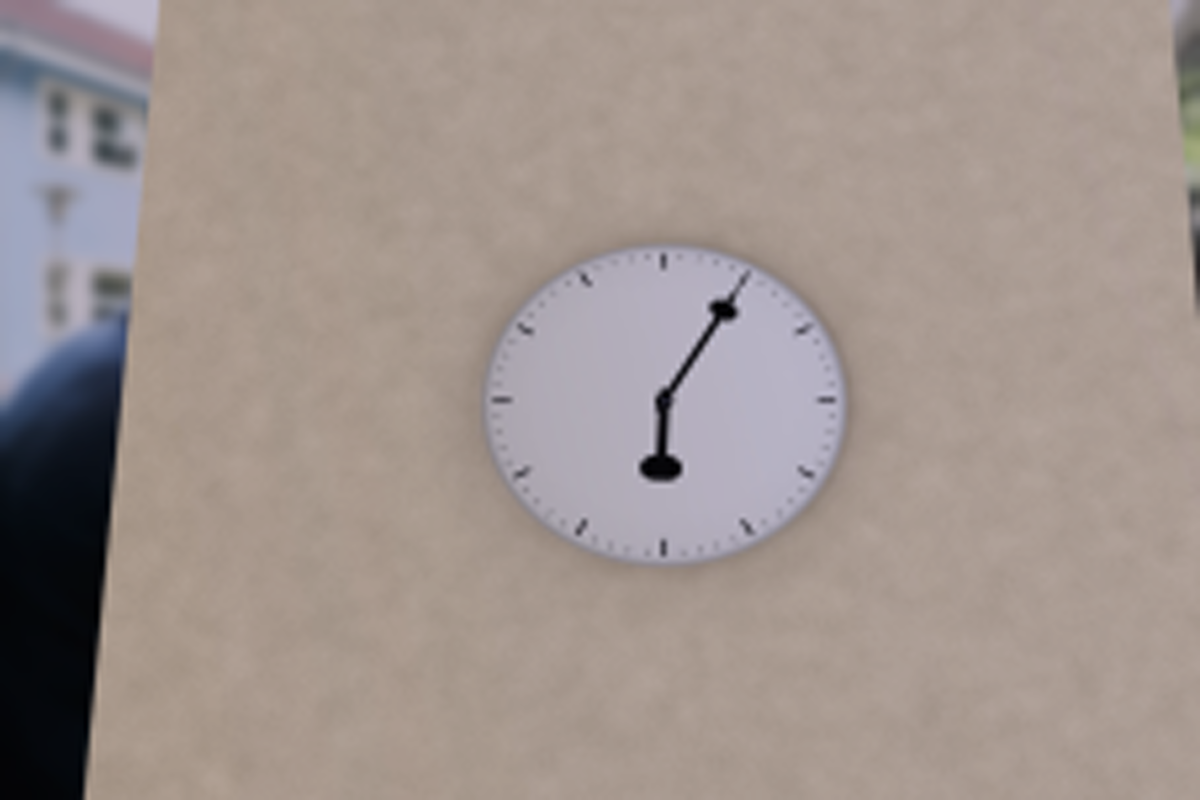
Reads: 6:05
